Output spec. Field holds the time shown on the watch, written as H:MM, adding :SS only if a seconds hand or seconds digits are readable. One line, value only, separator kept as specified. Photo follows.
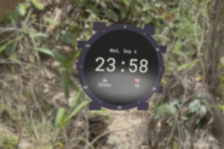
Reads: 23:58
